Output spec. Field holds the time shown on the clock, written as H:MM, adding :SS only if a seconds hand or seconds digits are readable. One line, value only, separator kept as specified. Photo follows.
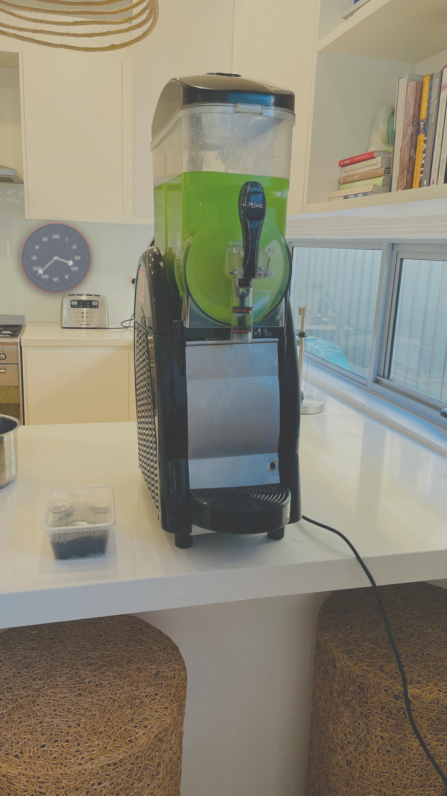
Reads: 3:38
